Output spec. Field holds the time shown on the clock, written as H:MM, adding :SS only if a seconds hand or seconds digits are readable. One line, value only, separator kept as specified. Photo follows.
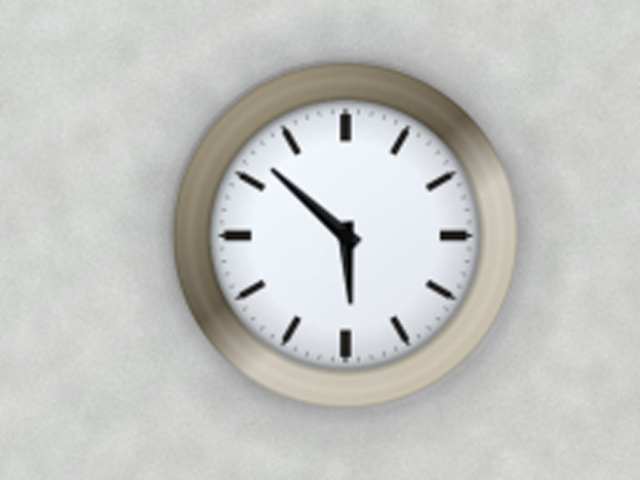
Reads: 5:52
